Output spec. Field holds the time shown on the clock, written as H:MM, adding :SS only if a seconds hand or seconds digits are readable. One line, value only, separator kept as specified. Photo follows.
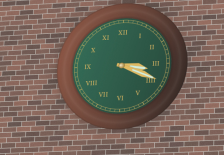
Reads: 3:19
